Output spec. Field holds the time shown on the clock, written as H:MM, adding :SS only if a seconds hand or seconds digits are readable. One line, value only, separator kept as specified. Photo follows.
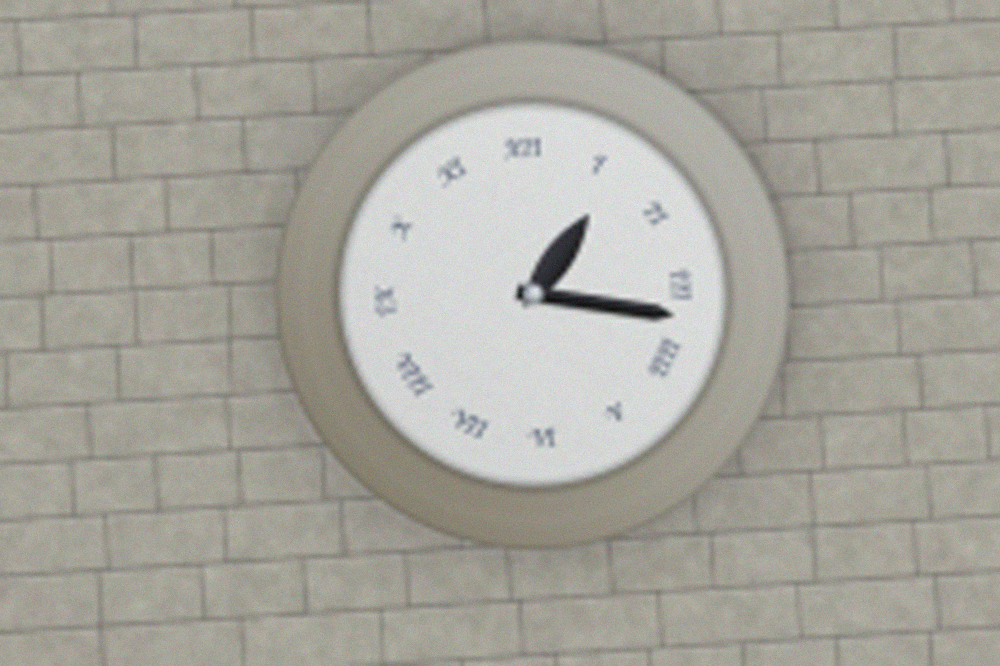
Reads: 1:17
